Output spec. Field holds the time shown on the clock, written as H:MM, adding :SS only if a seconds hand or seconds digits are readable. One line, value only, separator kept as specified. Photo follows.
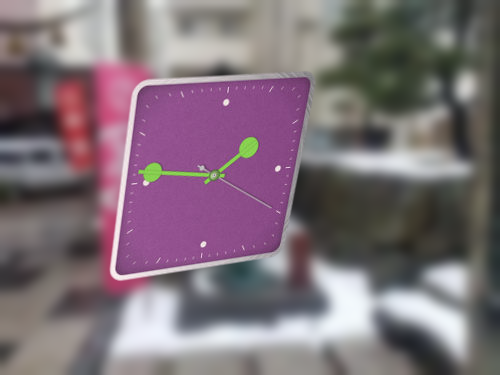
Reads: 1:46:20
